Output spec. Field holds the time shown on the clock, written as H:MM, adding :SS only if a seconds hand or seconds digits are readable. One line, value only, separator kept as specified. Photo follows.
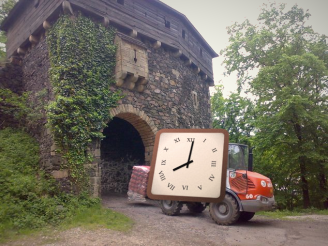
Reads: 8:01
